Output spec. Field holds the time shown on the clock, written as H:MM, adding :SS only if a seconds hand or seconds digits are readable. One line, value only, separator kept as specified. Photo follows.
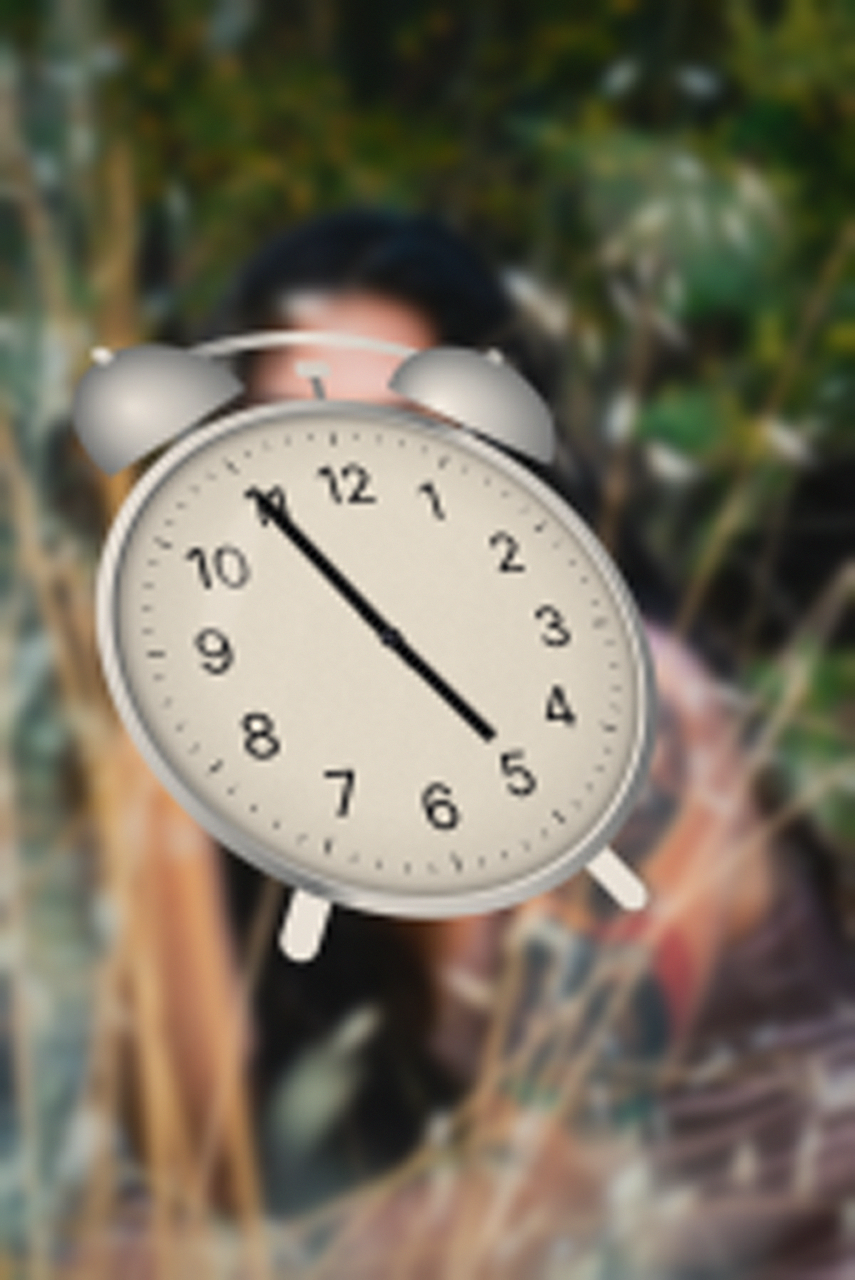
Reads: 4:55
